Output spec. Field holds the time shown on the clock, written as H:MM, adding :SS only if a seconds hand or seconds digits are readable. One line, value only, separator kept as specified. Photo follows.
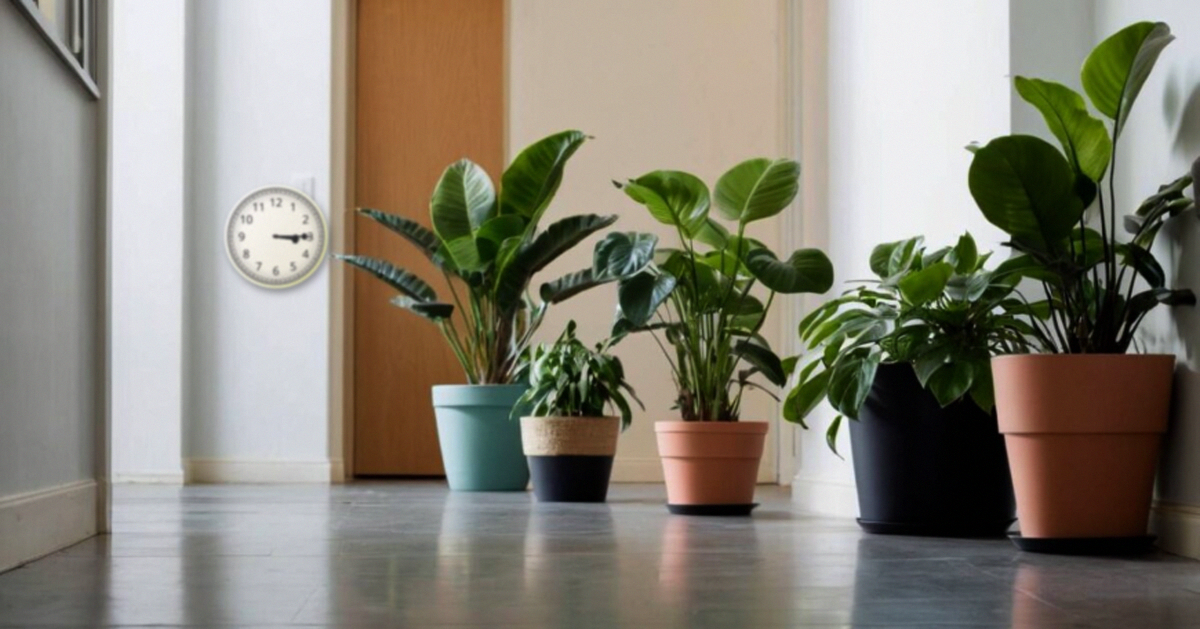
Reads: 3:15
